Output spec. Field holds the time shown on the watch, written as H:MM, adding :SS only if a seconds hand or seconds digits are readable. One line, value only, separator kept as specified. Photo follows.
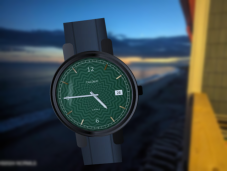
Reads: 4:45
